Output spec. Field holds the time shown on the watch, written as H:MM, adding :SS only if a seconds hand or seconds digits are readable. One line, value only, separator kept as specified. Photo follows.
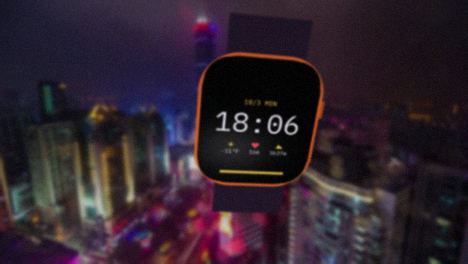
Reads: 18:06
